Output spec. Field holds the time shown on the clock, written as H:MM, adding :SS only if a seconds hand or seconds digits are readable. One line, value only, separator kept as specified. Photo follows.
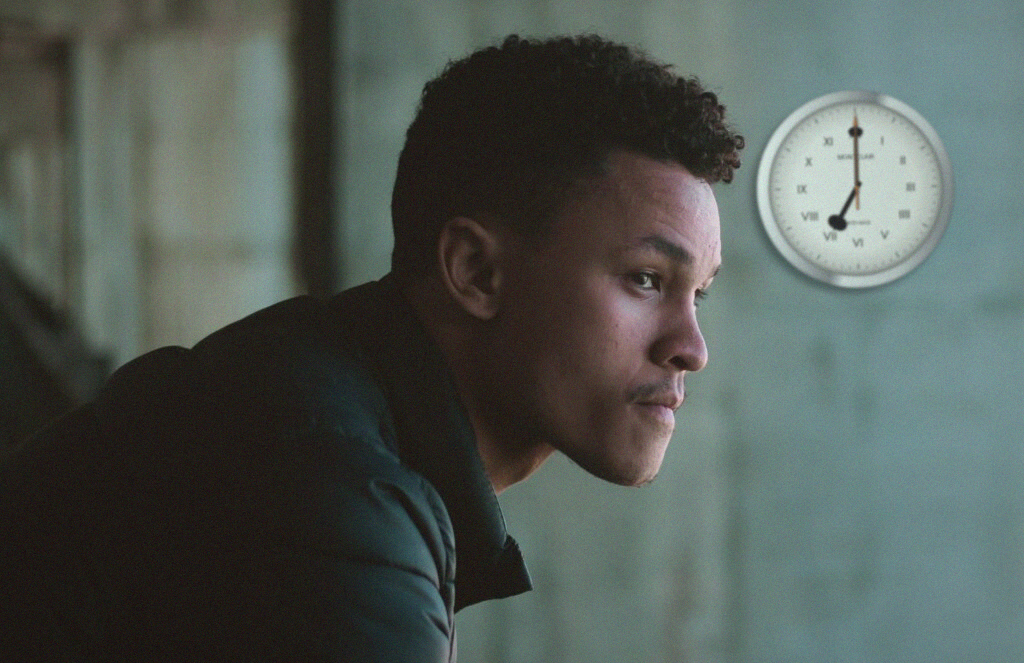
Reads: 7:00:00
